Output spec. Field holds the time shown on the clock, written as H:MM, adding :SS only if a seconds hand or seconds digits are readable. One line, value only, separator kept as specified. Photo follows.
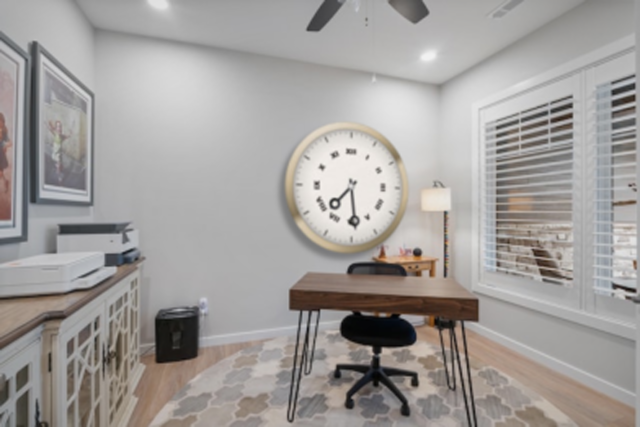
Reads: 7:29
